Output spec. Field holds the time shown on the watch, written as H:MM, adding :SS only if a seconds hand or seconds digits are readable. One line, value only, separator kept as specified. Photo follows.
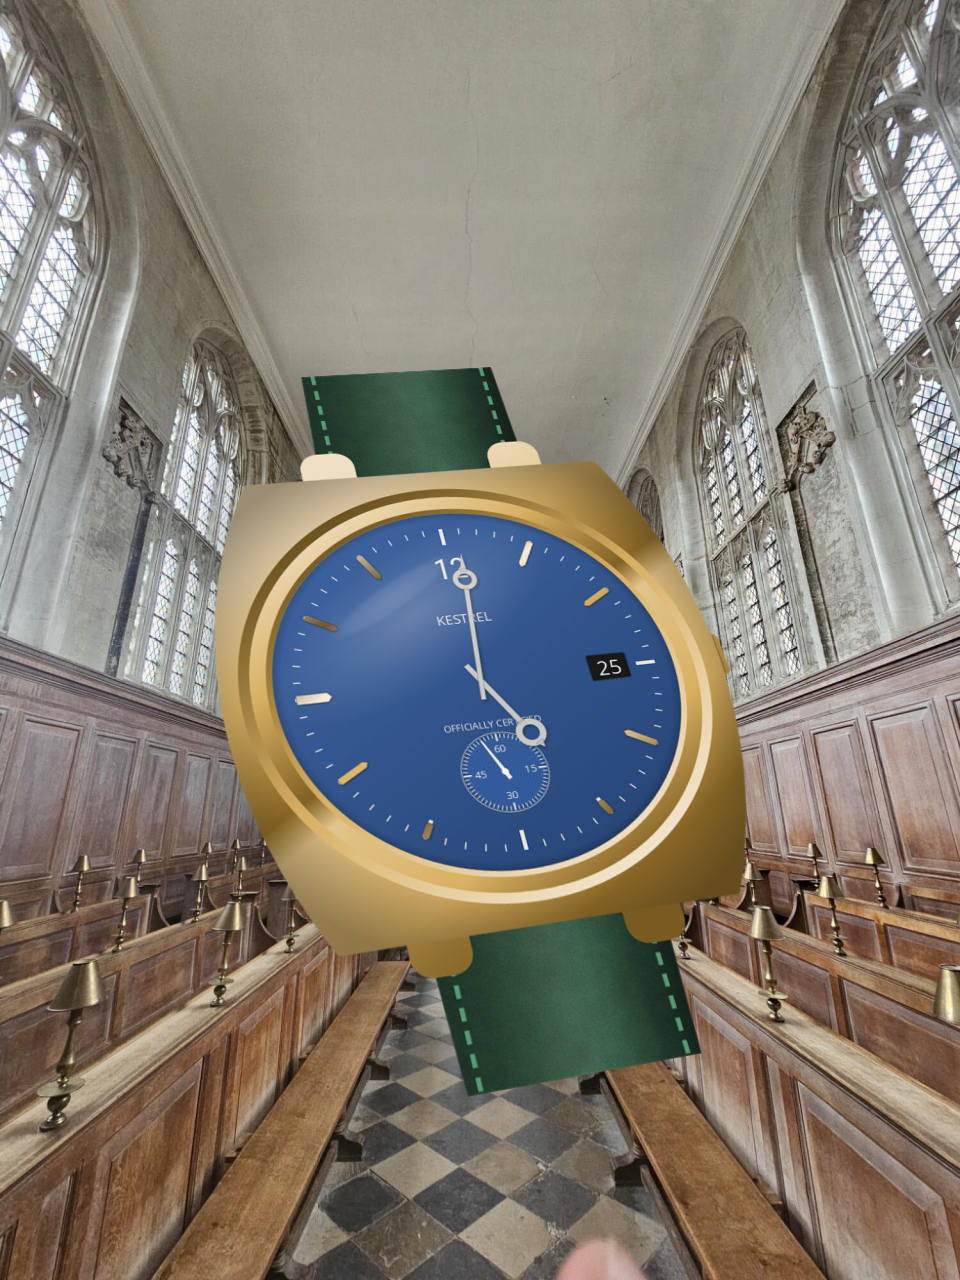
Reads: 5:00:56
